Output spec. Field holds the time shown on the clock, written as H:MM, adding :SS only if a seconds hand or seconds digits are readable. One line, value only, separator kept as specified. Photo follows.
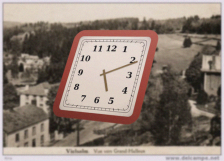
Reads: 5:11
